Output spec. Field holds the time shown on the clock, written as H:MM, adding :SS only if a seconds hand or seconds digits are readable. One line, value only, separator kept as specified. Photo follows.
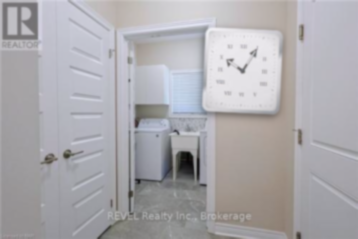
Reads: 10:05
